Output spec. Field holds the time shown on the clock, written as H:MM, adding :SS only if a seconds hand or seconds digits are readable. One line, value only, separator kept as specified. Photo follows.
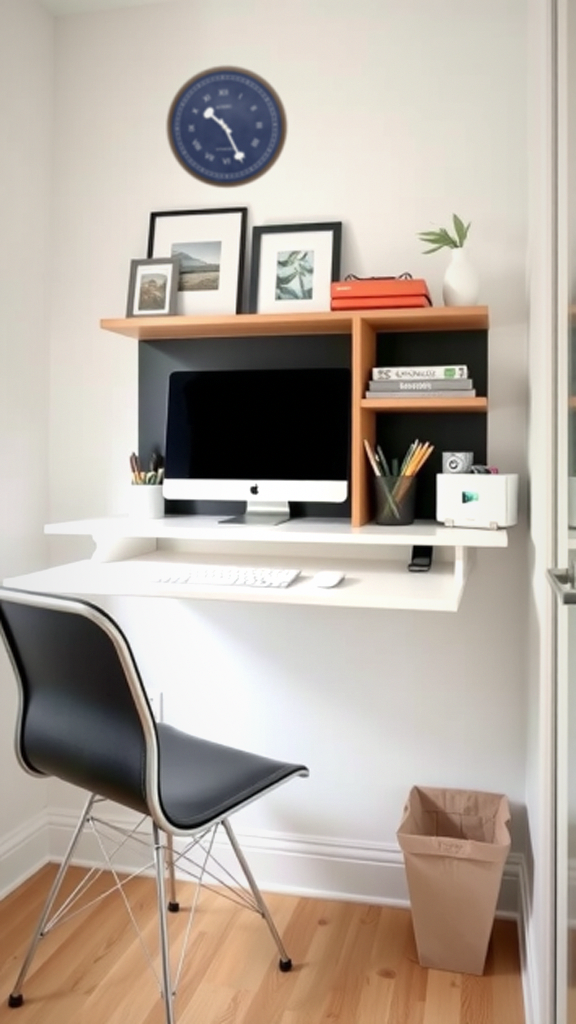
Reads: 10:26
